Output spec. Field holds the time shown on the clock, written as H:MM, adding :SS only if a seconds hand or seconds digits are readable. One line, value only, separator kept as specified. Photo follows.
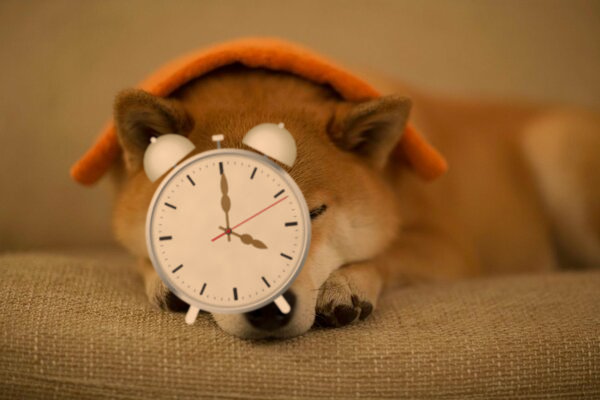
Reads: 4:00:11
